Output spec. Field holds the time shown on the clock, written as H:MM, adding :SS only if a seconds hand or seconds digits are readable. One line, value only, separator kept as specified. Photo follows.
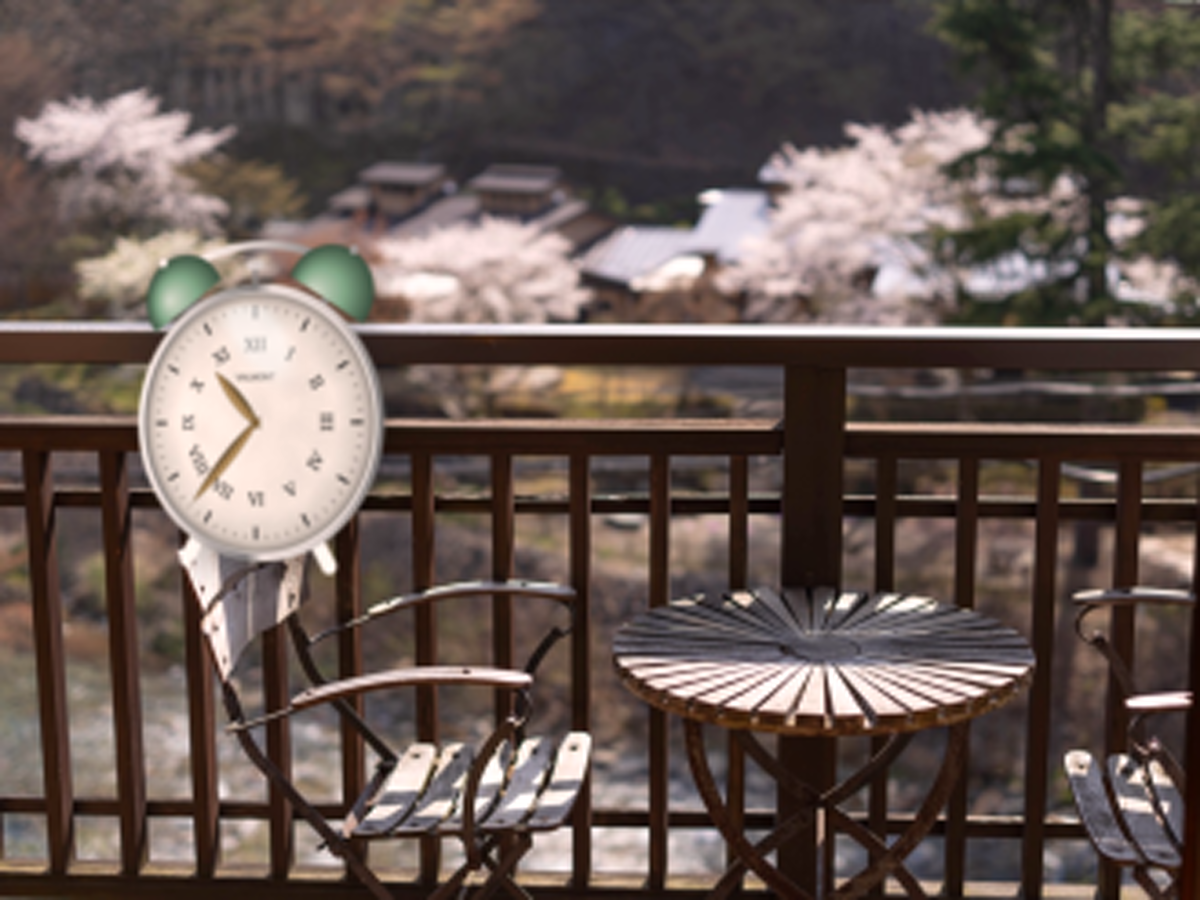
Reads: 10:37
